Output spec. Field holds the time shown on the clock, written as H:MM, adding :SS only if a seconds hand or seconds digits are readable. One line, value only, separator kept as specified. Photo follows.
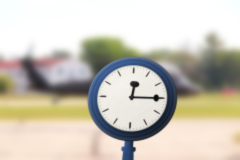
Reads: 12:15
